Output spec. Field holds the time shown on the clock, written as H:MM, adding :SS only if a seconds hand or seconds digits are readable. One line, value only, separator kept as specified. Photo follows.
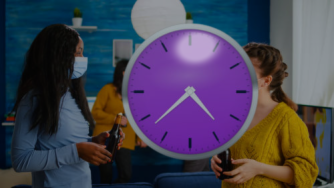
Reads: 4:38
